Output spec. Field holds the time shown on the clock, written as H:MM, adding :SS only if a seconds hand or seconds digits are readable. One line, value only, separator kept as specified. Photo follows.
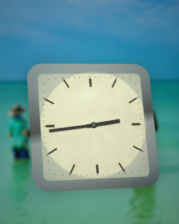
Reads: 2:44
